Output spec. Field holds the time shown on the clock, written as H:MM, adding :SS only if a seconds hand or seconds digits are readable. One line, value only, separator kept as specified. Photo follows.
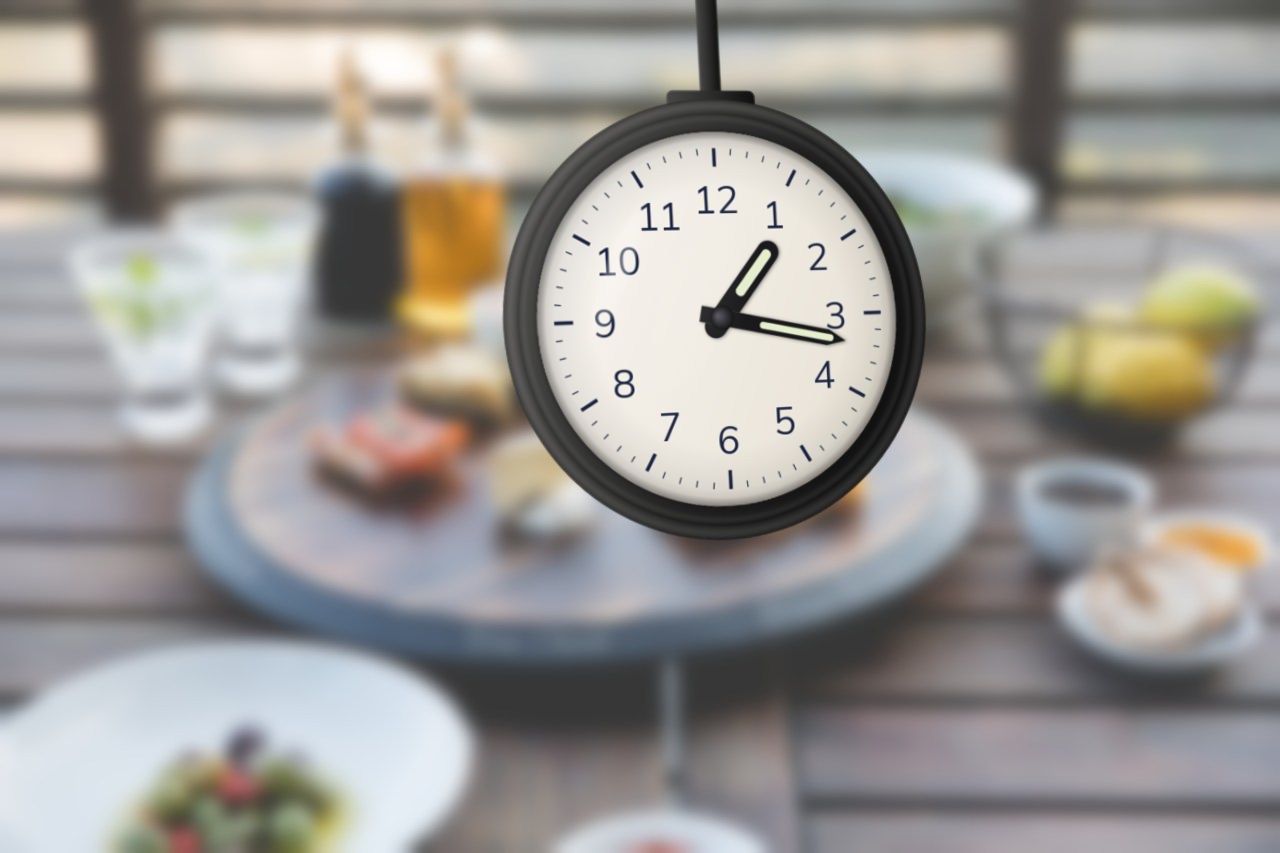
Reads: 1:17
